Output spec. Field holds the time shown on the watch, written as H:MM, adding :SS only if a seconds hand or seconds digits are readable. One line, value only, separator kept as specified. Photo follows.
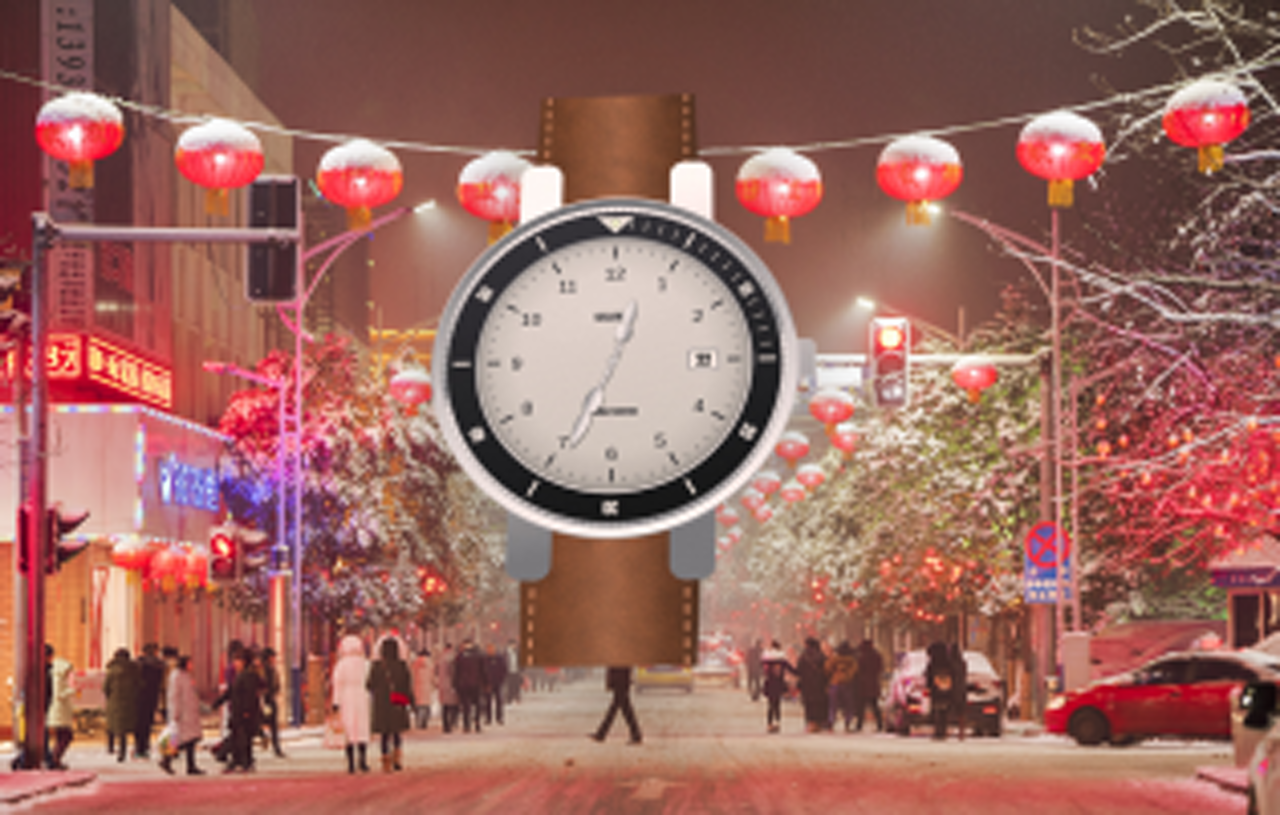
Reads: 12:34
